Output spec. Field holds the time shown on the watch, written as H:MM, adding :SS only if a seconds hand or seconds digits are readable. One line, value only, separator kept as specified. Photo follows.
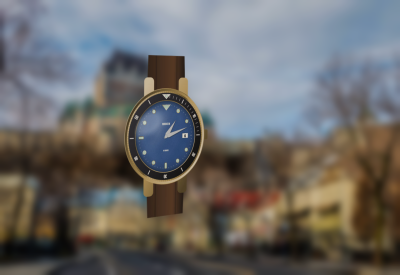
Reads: 1:12
